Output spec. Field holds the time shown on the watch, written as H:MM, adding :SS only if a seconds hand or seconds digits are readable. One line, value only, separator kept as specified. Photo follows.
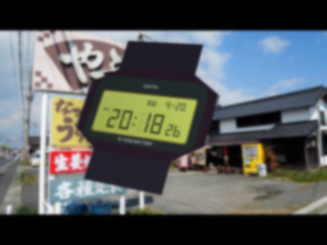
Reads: 20:18
